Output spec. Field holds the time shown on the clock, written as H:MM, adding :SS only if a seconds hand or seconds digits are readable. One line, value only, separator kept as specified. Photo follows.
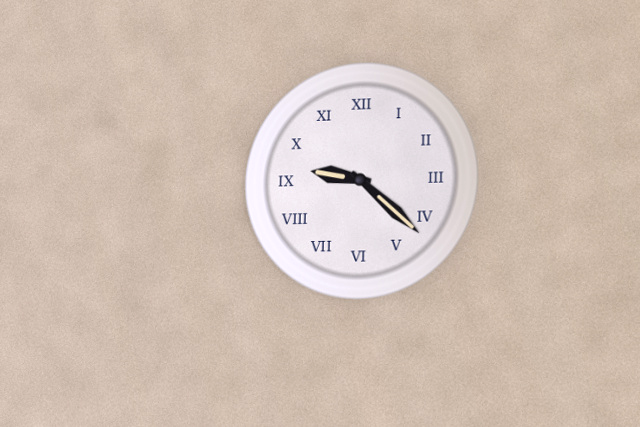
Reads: 9:22
